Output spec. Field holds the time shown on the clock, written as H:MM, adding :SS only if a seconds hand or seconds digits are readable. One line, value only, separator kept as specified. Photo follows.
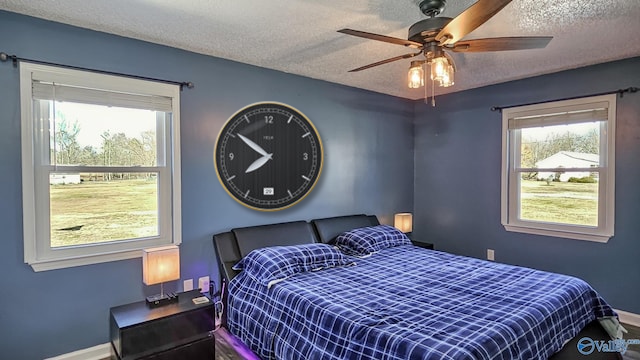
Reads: 7:51
